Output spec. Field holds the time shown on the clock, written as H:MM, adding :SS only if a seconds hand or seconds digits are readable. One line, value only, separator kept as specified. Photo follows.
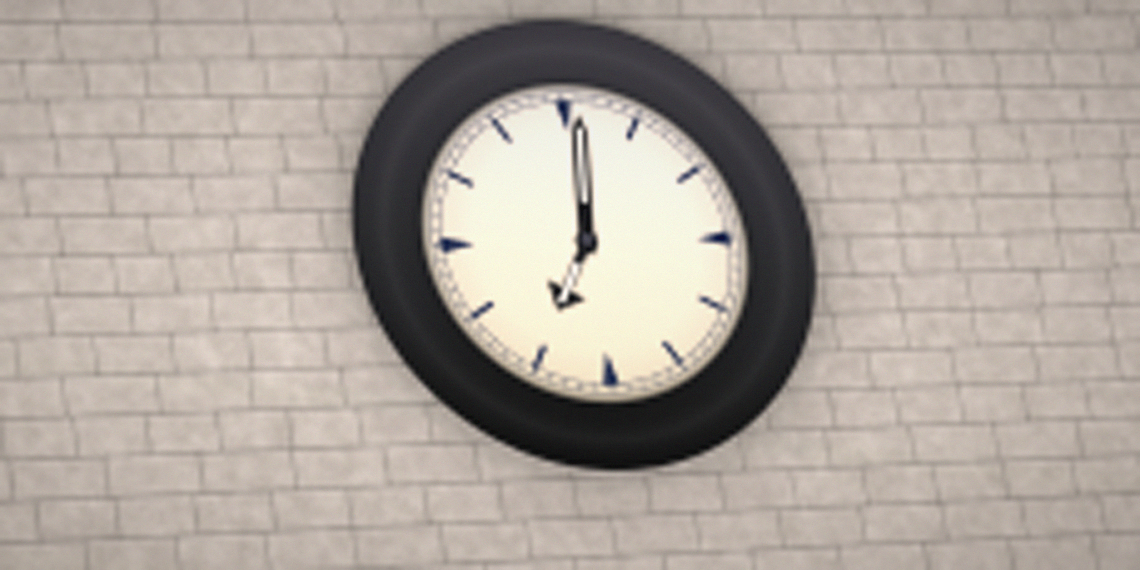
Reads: 7:01
